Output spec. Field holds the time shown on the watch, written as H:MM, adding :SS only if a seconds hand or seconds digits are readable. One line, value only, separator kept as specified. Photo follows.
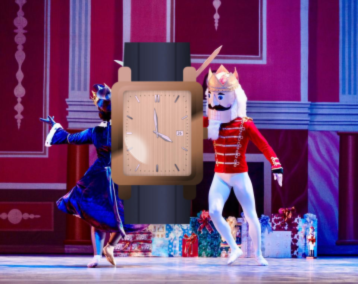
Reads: 3:59
